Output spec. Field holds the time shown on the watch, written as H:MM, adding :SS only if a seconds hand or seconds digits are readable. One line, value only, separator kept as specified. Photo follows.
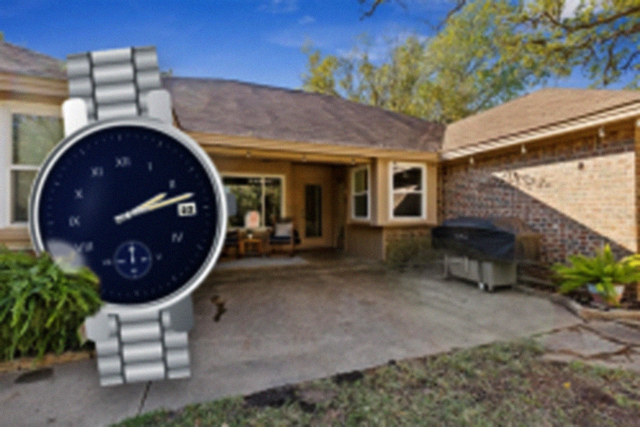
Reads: 2:13
